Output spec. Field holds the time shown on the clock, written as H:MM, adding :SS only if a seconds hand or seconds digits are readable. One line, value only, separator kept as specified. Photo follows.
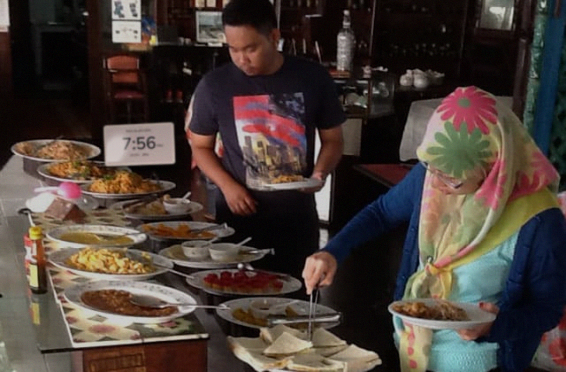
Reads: 7:56
